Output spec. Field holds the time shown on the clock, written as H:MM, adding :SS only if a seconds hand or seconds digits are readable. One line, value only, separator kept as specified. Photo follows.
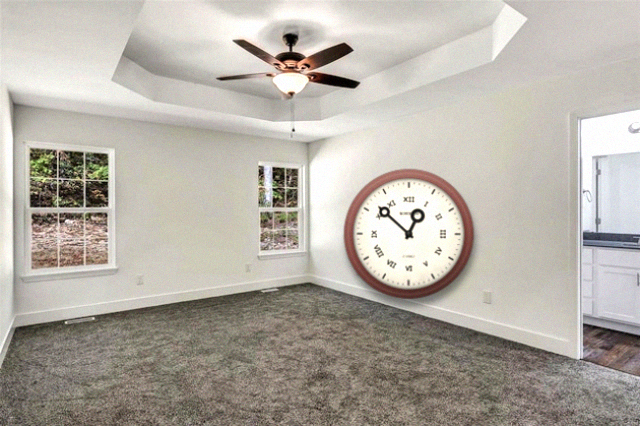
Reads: 12:52
